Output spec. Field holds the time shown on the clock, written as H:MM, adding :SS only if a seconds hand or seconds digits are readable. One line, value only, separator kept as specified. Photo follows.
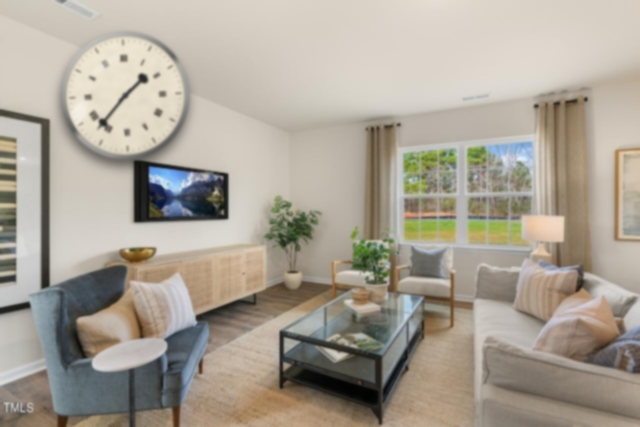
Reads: 1:37
